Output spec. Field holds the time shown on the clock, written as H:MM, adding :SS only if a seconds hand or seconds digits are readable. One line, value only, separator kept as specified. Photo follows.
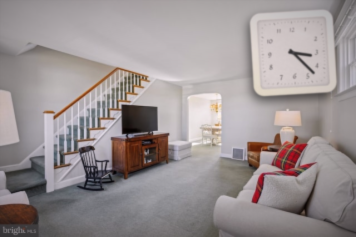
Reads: 3:23
